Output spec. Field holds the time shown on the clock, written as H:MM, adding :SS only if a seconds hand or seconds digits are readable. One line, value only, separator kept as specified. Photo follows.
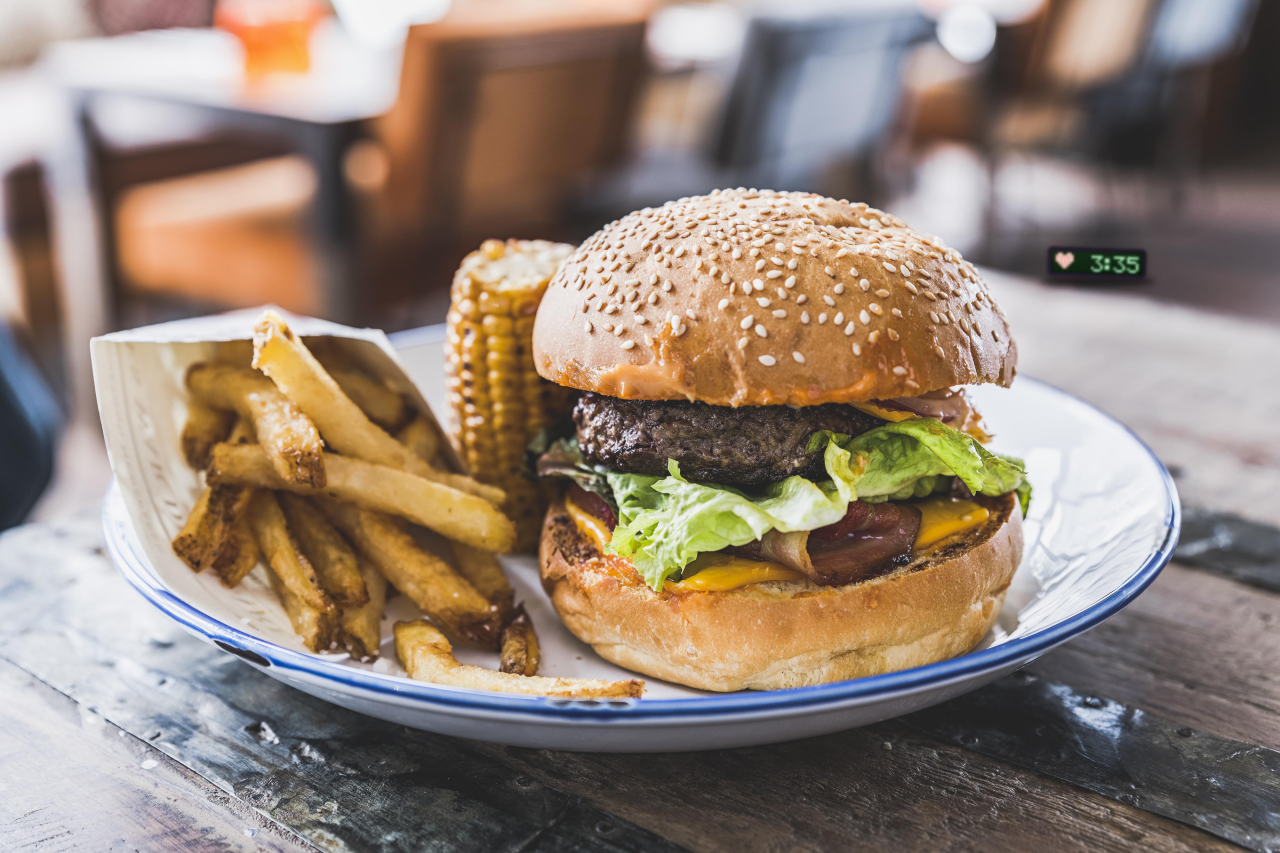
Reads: 3:35
